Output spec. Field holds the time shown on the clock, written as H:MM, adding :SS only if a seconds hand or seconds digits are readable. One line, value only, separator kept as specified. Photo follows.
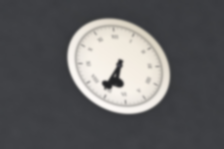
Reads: 6:36
